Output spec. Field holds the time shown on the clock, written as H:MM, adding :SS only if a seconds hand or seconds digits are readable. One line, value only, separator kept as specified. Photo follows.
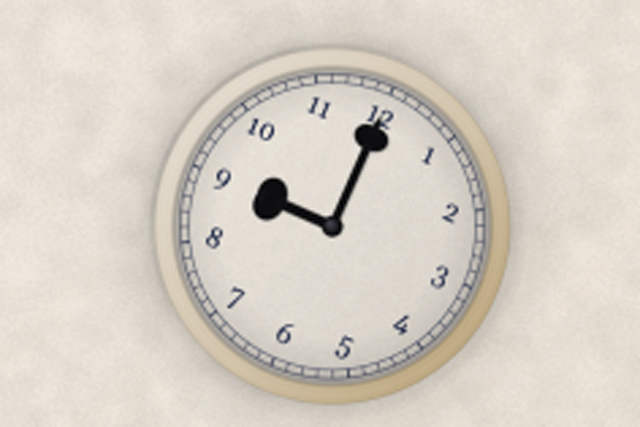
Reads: 9:00
